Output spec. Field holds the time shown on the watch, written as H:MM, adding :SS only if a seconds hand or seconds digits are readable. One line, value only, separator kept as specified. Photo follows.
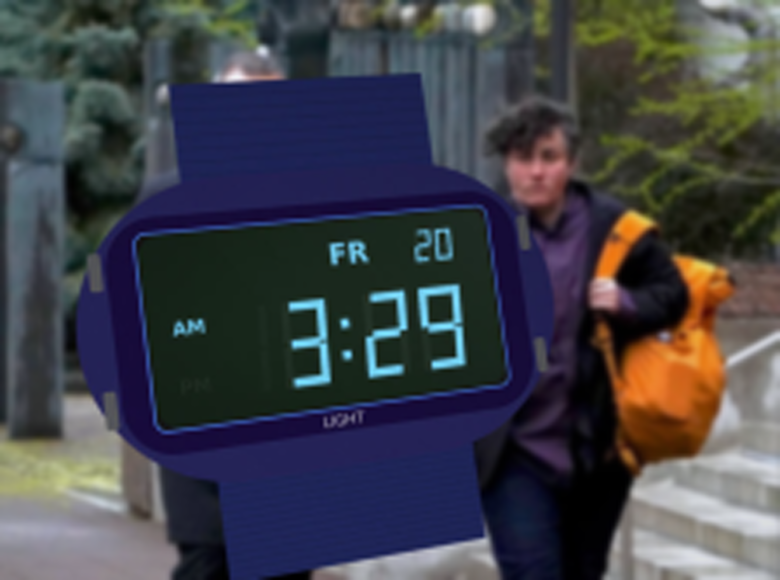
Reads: 3:29
